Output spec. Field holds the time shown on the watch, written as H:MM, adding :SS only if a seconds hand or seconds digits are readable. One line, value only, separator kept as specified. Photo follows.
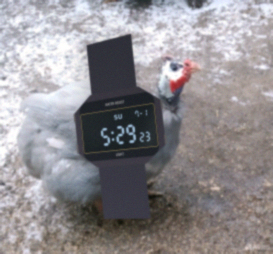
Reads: 5:29
